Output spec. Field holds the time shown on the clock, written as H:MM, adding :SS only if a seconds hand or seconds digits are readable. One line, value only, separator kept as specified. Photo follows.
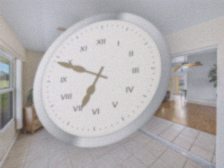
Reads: 6:49
